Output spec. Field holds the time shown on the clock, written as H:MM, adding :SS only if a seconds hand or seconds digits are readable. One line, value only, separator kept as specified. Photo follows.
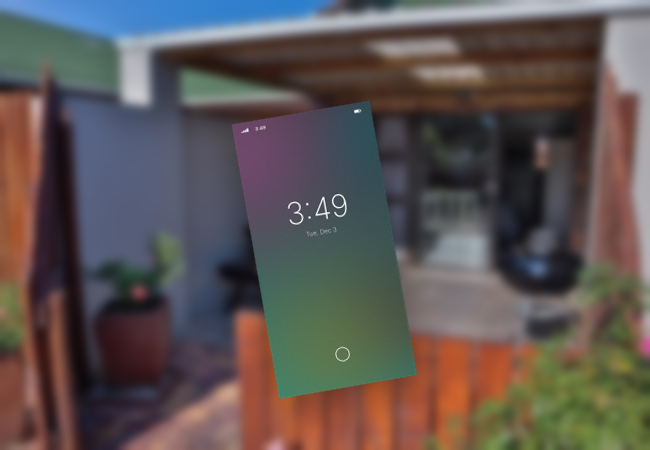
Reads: 3:49
